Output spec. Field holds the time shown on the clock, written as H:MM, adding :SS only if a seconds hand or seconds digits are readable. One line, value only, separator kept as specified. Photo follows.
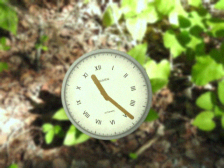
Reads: 11:24
